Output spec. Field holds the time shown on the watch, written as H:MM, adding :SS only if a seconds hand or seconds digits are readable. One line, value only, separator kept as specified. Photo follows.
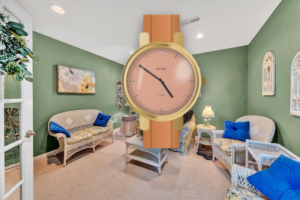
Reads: 4:51
